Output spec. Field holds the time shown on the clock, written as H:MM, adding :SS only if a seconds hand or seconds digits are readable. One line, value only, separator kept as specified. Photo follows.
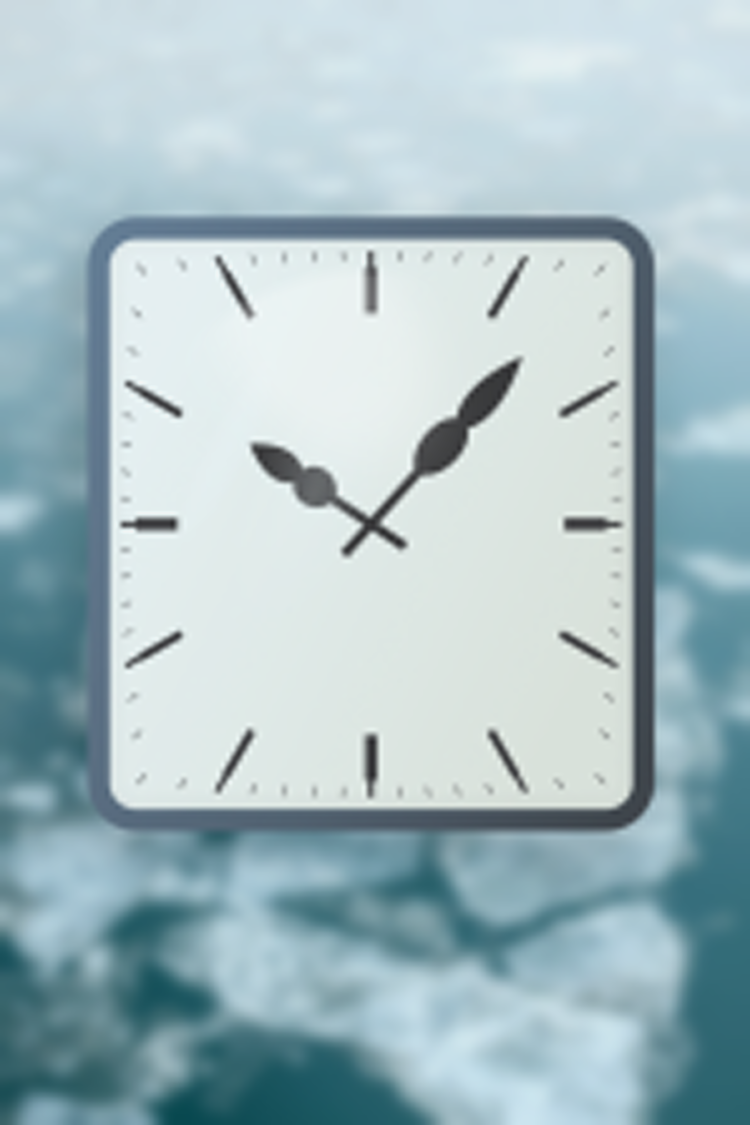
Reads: 10:07
